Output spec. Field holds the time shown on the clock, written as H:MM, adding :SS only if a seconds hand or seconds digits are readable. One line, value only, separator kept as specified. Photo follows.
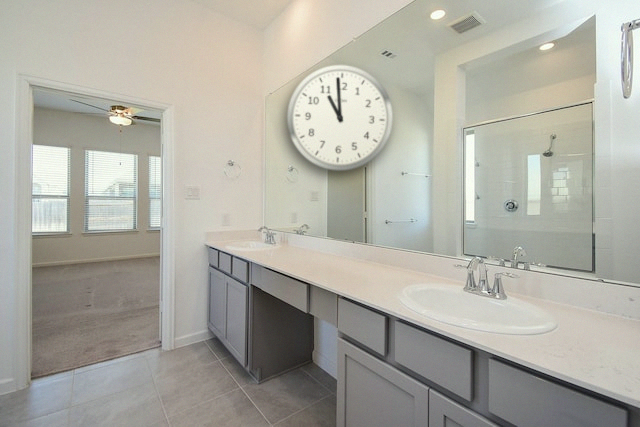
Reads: 10:59
